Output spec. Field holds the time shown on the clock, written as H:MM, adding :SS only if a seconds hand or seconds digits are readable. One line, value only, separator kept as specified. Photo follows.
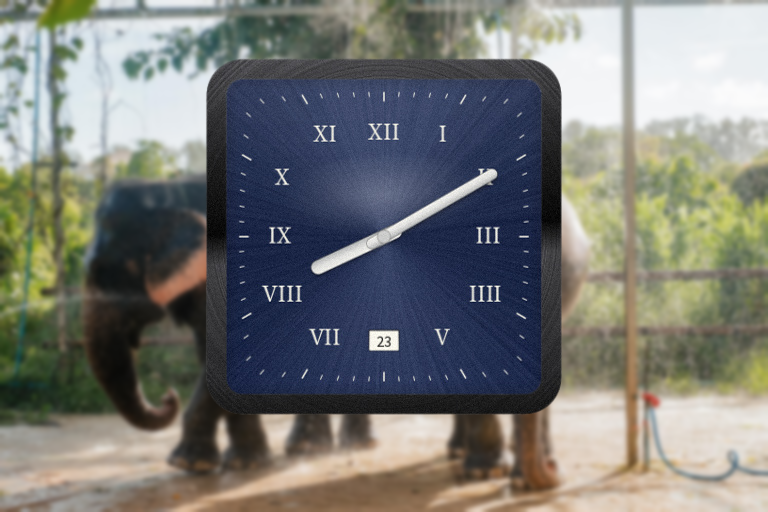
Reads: 8:10
